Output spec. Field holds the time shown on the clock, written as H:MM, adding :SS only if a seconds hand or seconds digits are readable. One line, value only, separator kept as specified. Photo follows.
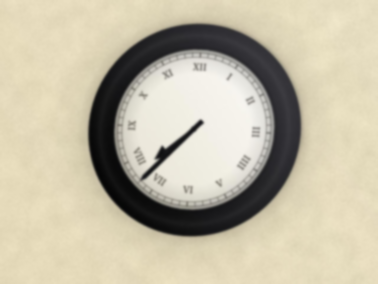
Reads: 7:37
